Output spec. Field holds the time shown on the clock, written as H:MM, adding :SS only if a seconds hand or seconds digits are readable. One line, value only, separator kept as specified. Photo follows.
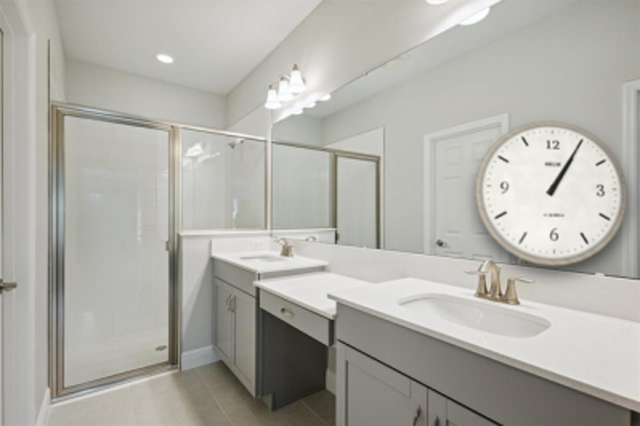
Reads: 1:05
